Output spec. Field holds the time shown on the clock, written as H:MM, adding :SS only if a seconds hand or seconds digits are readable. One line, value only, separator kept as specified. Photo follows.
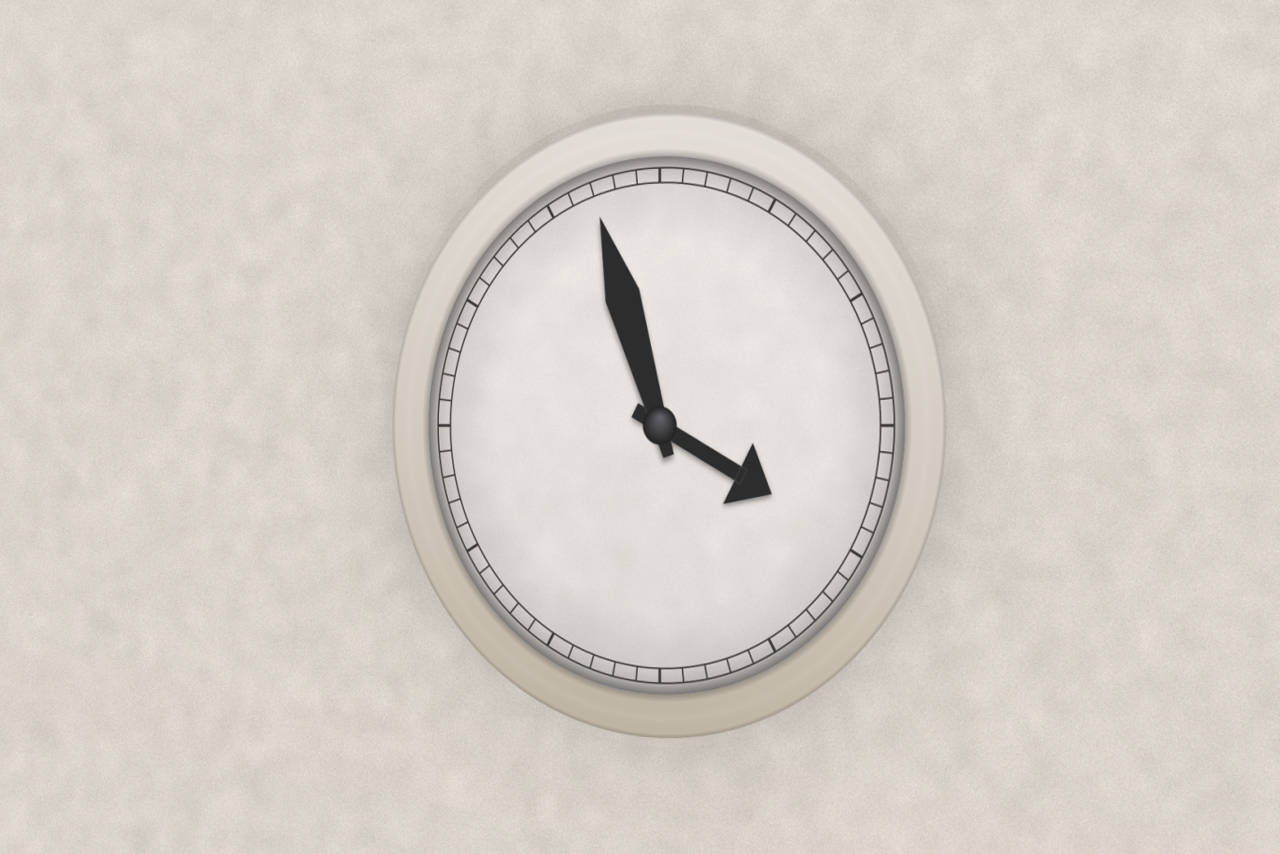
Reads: 3:57
